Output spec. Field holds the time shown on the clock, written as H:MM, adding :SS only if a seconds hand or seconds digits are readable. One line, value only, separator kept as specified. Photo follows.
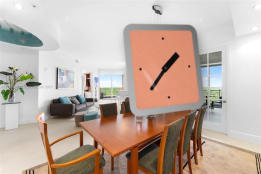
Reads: 1:37
